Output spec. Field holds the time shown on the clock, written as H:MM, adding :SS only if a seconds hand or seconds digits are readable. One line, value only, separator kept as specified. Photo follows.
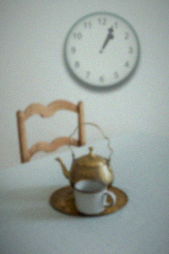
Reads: 1:04
